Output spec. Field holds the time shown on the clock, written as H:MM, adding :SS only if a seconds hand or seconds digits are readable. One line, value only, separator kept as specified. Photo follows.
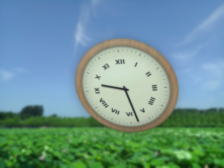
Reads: 9:28
